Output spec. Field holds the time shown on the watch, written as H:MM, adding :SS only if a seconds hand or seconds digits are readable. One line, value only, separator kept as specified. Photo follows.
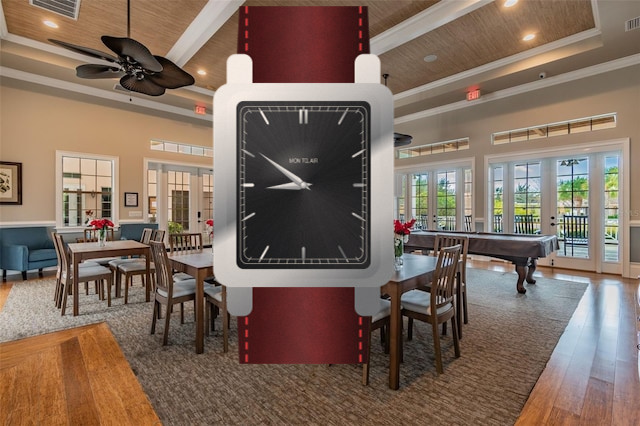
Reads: 8:51
